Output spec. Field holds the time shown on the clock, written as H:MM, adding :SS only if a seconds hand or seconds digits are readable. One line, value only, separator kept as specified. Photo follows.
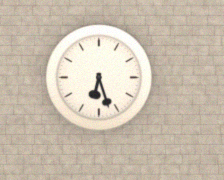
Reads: 6:27
